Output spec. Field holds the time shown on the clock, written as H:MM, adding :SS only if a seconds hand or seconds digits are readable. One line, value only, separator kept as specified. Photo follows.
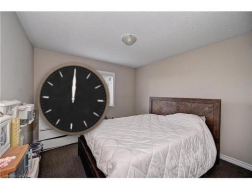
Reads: 12:00
